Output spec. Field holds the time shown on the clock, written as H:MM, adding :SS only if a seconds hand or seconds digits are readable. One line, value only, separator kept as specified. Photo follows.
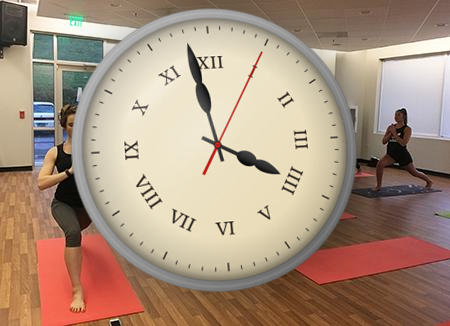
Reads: 3:58:05
